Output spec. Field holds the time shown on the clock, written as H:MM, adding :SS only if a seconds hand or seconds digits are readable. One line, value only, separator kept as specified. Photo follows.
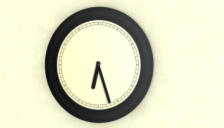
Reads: 6:27
